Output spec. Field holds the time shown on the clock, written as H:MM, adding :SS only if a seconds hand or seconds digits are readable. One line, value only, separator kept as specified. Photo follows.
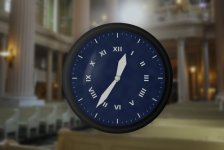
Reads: 12:36
